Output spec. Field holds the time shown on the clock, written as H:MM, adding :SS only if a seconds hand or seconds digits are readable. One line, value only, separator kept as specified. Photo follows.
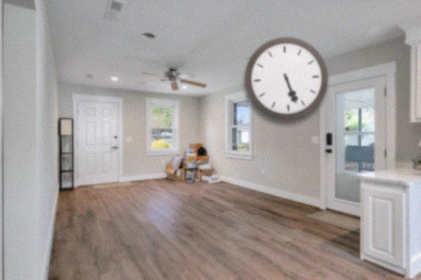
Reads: 5:27
